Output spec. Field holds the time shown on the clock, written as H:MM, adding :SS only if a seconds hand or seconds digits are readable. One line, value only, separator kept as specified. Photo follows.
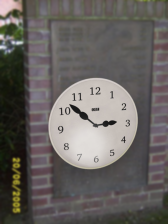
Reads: 2:52
